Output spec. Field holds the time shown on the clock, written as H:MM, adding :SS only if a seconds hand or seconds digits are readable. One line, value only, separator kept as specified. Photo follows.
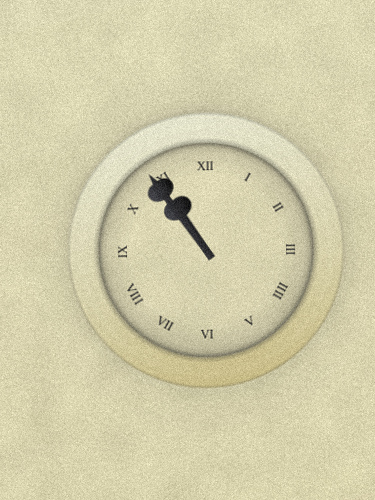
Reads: 10:54
